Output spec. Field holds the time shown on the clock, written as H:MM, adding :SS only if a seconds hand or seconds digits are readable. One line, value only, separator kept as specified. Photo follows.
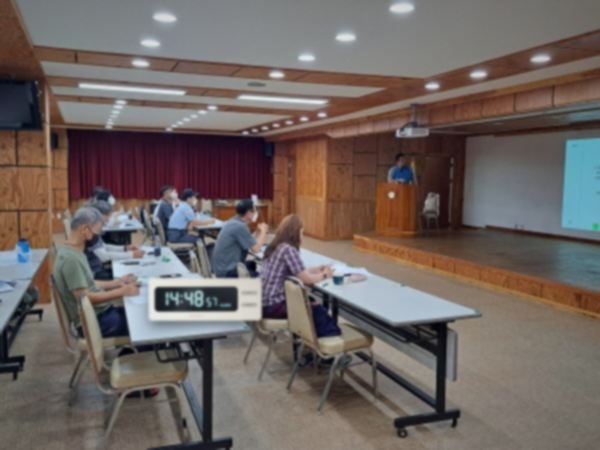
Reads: 14:48
